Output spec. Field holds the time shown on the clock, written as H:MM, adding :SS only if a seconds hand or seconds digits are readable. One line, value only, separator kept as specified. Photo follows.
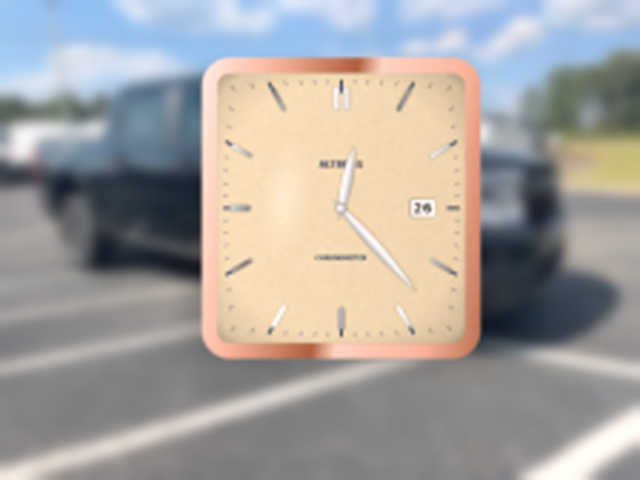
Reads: 12:23
